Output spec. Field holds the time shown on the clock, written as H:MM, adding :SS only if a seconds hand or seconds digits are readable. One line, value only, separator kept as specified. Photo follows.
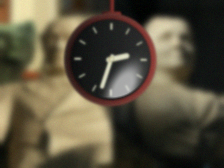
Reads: 2:33
